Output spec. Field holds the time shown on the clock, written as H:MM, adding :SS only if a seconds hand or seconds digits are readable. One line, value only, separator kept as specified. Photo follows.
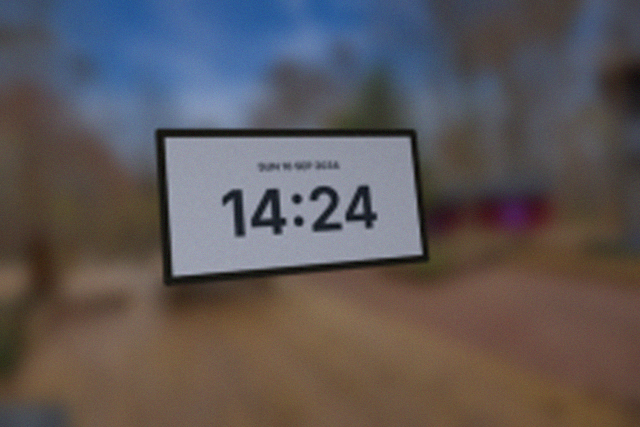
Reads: 14:24
